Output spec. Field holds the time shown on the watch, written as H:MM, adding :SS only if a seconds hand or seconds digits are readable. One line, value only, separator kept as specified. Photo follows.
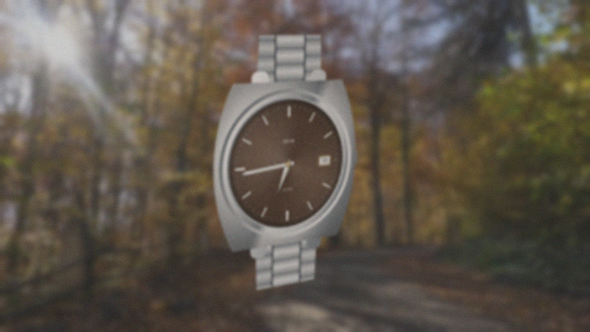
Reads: 6:44
